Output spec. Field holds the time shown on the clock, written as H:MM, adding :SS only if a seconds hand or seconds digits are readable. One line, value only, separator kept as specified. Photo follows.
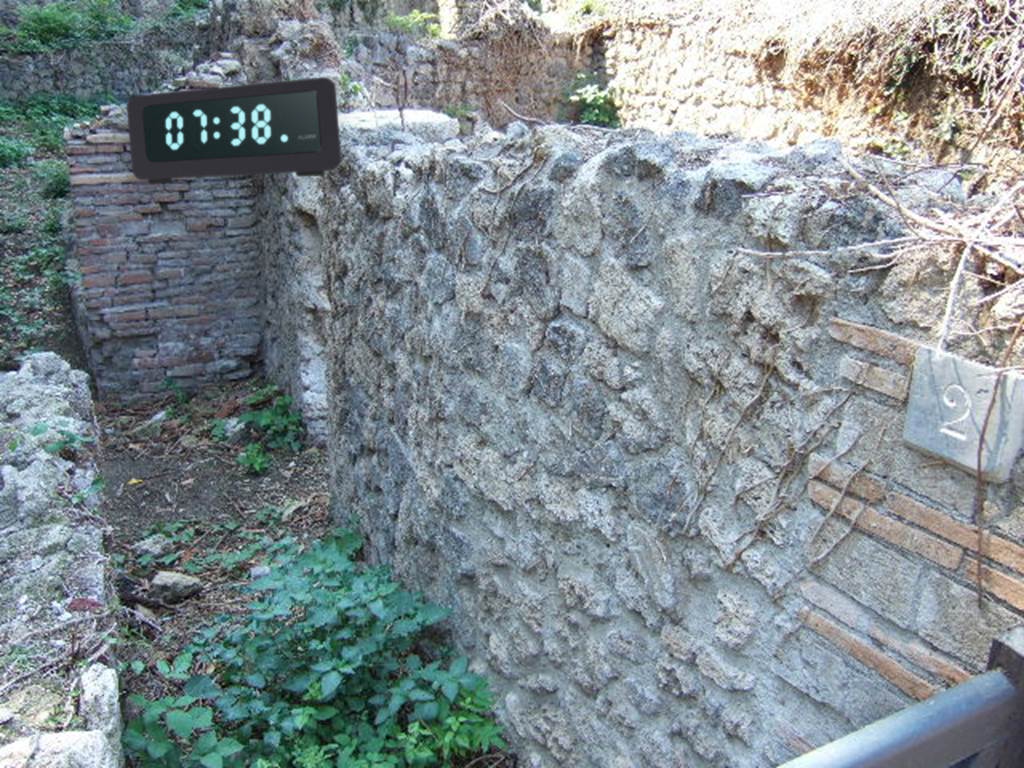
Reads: 7:38
